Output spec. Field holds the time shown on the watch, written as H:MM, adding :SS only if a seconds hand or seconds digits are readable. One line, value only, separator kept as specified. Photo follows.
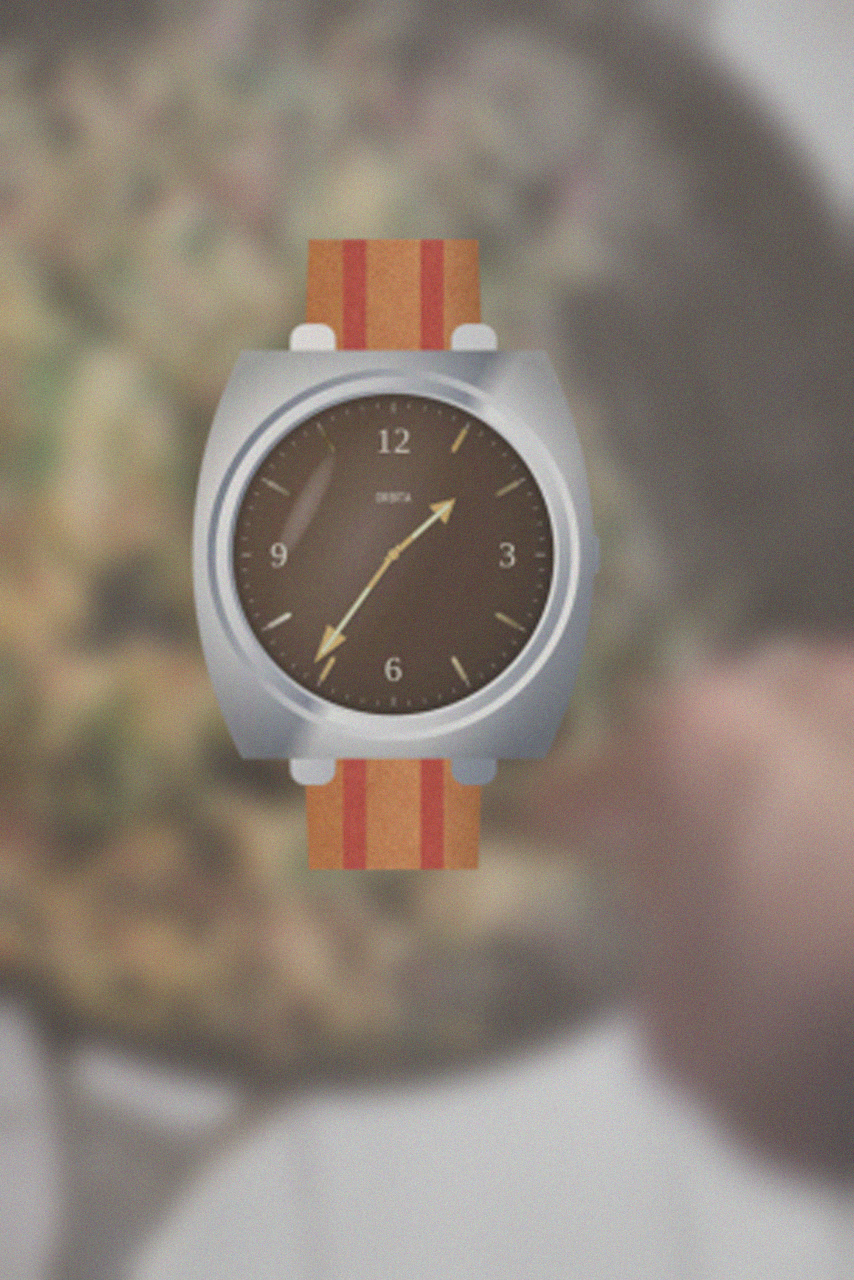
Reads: 1:36
